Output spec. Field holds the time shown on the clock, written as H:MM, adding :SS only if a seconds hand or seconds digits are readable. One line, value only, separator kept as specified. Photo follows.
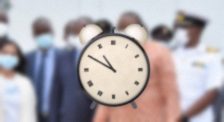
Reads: 10:50
